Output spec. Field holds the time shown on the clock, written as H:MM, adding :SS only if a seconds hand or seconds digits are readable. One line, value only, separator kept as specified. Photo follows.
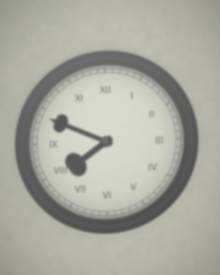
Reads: 7:49
